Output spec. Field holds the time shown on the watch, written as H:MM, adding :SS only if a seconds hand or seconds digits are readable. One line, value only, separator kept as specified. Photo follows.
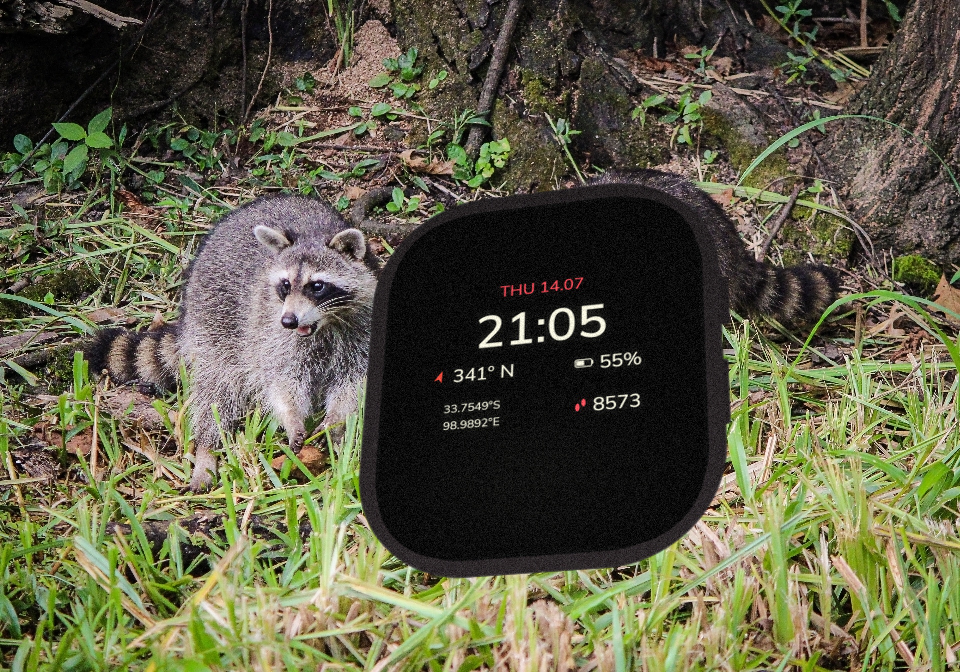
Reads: 21:05
